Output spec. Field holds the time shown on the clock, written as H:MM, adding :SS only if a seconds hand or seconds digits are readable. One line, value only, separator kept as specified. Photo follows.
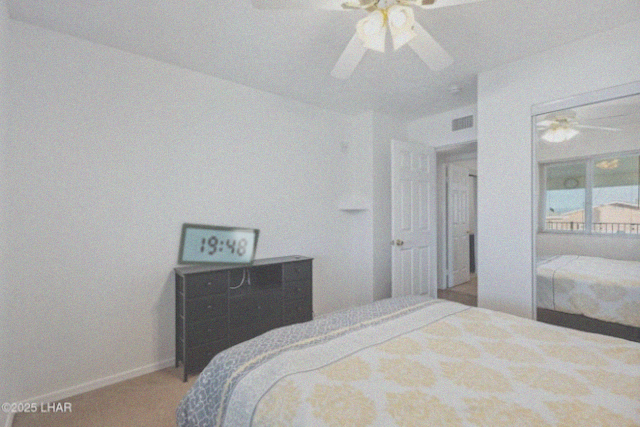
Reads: 19:48
